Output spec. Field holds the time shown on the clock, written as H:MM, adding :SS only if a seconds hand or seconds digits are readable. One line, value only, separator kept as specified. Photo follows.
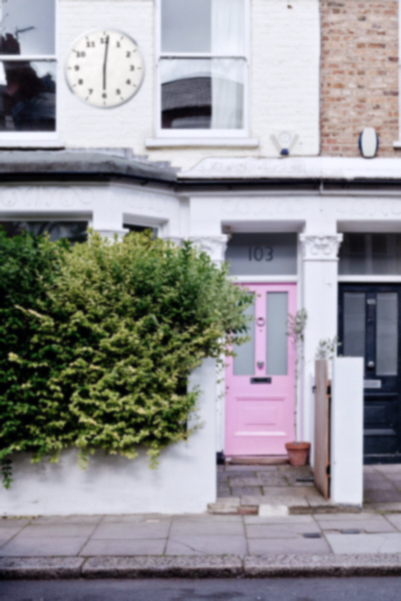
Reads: 6:01
